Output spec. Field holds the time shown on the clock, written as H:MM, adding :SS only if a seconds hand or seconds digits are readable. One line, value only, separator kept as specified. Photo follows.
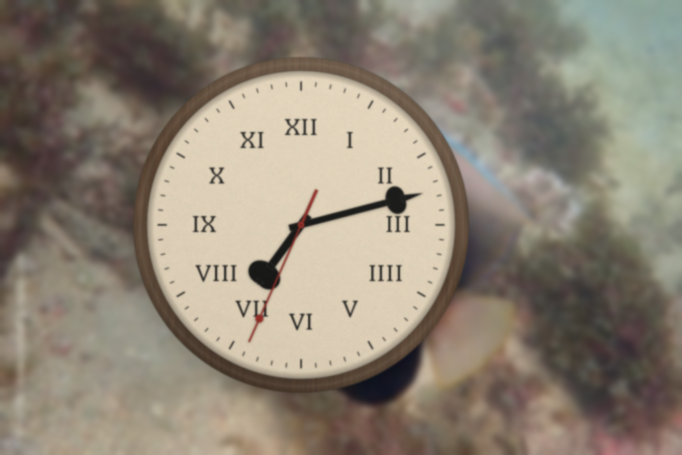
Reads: 7:12:34
